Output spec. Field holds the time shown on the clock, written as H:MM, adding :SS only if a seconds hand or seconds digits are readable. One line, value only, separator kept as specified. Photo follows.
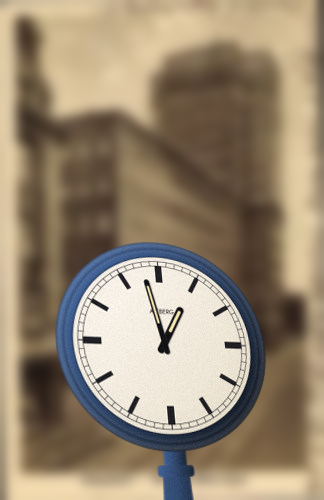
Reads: 12:58
